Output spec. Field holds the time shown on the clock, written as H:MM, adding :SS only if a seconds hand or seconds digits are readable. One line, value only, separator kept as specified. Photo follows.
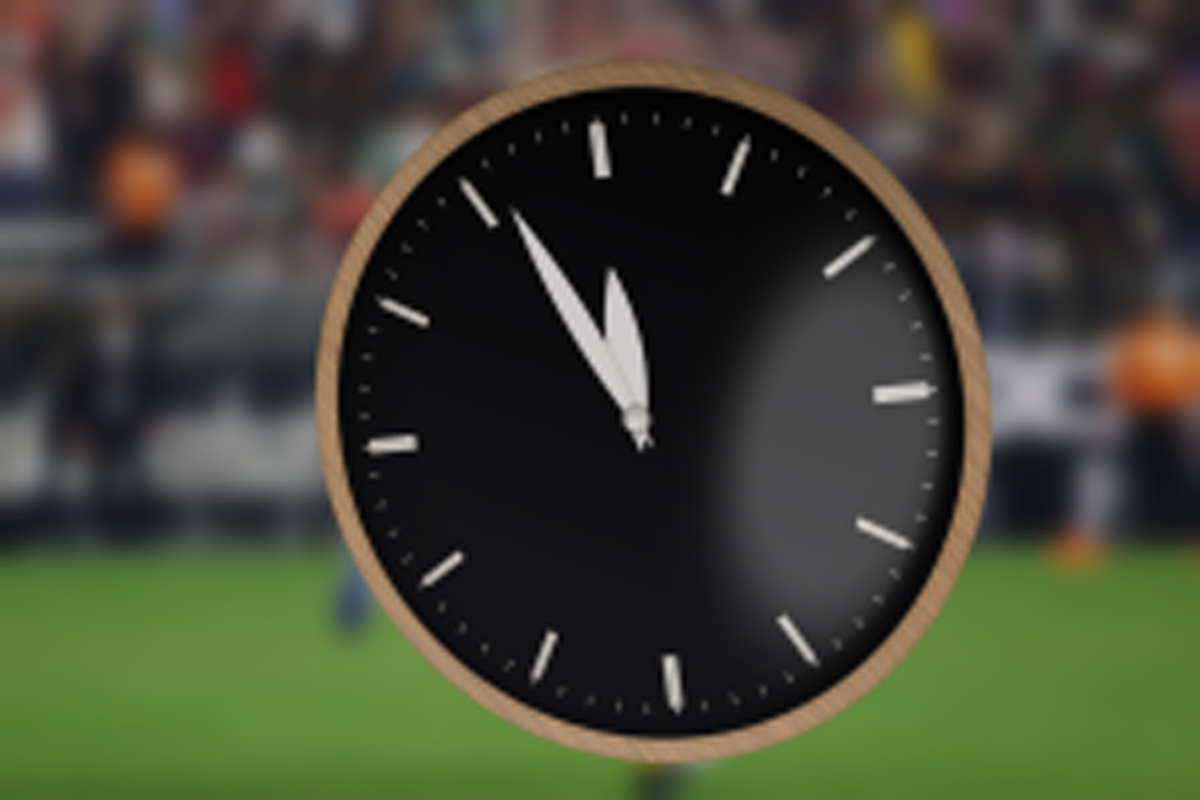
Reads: 11:56
